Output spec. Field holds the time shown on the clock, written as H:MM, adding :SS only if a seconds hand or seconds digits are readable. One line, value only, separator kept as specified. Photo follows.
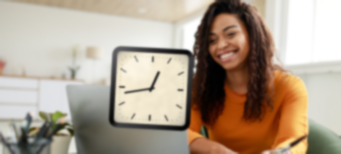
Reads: 12:43
